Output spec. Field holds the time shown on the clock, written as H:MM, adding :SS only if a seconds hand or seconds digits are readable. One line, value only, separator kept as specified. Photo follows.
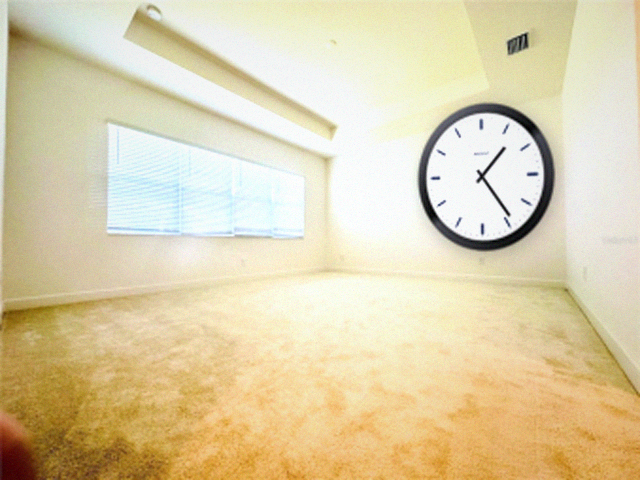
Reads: 1:24
